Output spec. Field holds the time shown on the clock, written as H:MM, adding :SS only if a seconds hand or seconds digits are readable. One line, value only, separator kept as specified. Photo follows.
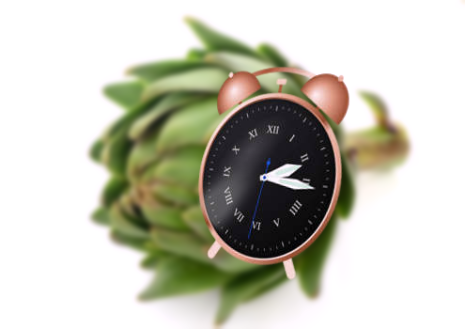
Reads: 2:15:31
